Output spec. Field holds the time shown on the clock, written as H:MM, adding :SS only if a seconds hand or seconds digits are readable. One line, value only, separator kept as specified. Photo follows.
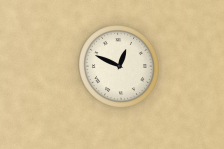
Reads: 12:49
